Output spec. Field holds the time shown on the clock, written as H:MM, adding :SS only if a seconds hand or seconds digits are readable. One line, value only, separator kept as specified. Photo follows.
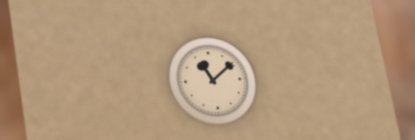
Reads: 11:09
